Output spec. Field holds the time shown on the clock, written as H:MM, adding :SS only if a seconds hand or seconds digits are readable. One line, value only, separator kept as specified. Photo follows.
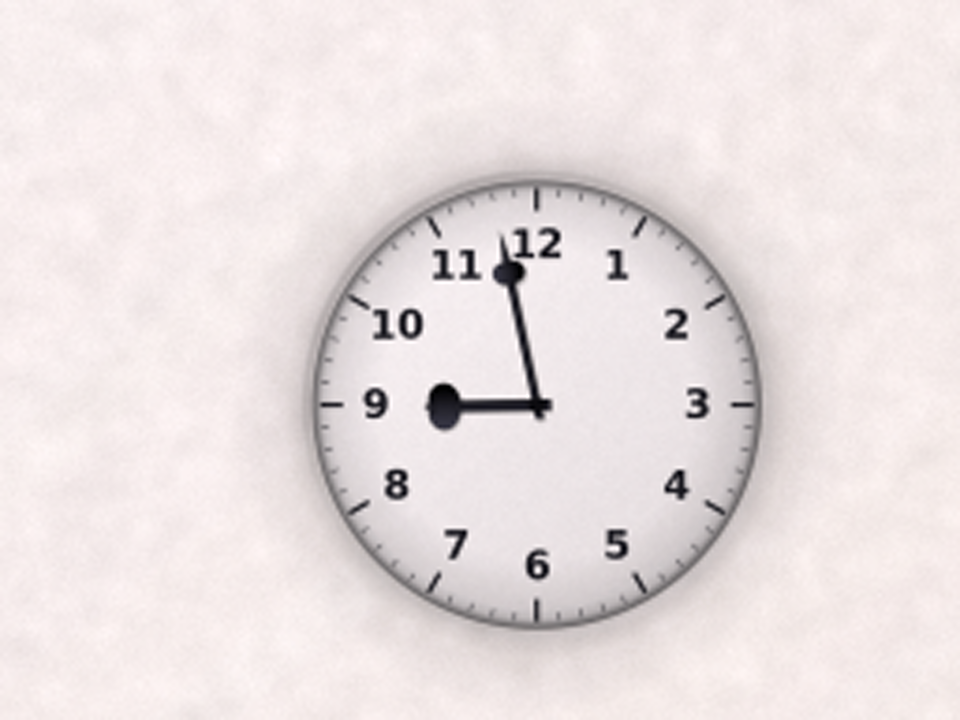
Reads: 8:58
